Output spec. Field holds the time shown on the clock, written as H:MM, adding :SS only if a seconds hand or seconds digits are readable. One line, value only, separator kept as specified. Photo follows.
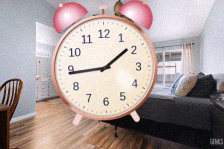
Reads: 1:44
